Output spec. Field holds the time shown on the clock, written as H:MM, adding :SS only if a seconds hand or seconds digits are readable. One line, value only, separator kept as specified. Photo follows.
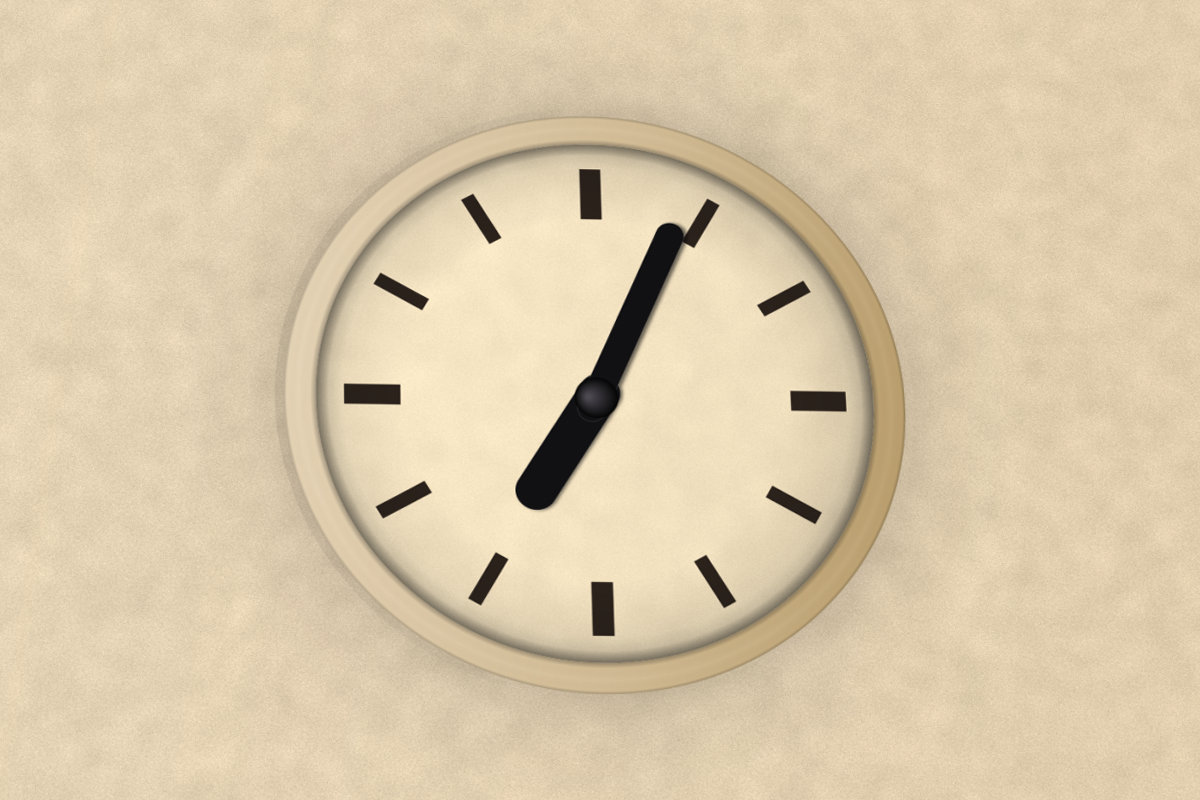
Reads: 7:04
